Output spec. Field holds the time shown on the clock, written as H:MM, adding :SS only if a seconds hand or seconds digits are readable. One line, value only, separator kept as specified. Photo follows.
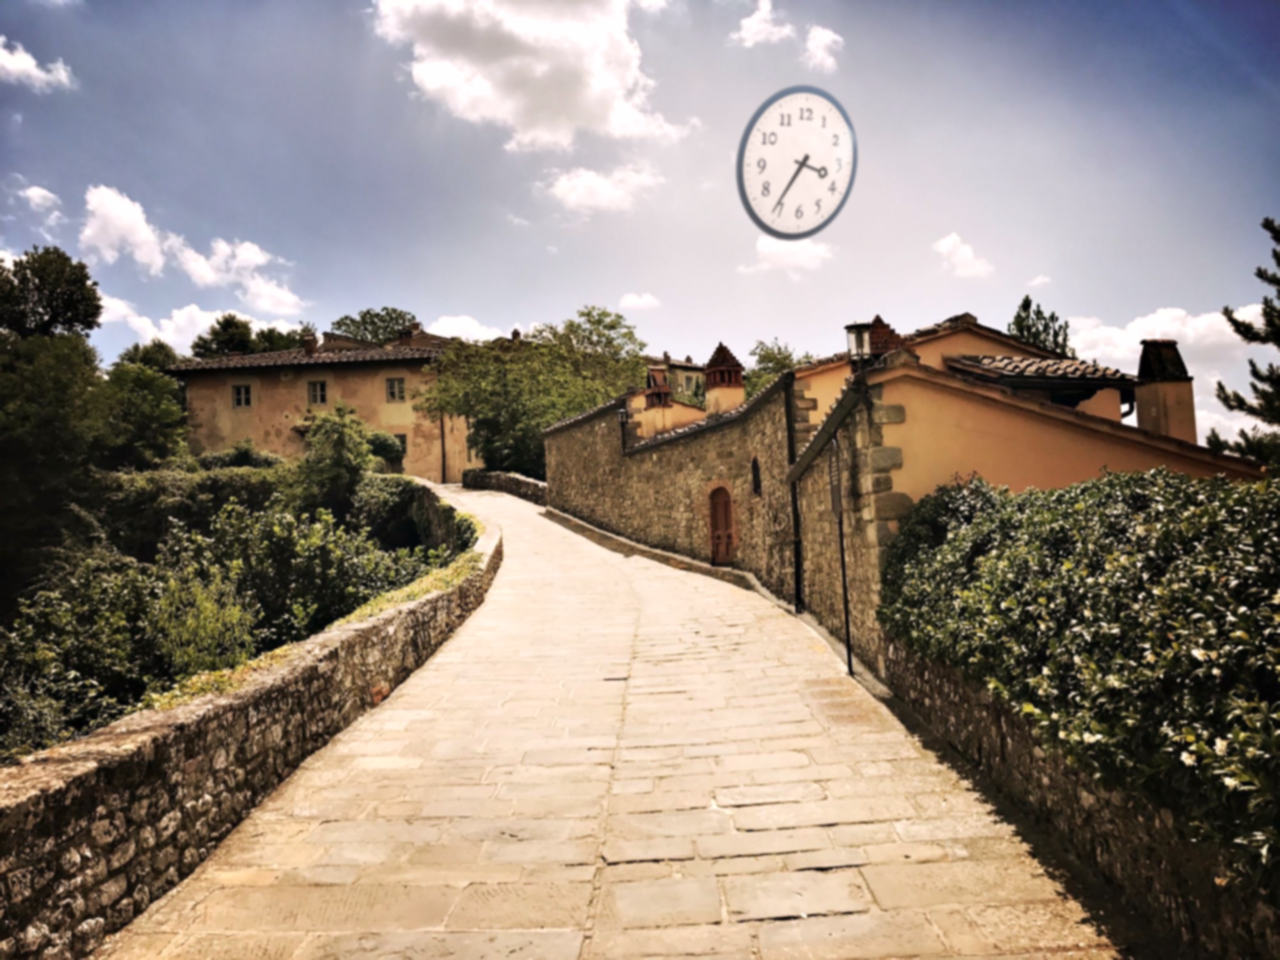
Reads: 3:36
